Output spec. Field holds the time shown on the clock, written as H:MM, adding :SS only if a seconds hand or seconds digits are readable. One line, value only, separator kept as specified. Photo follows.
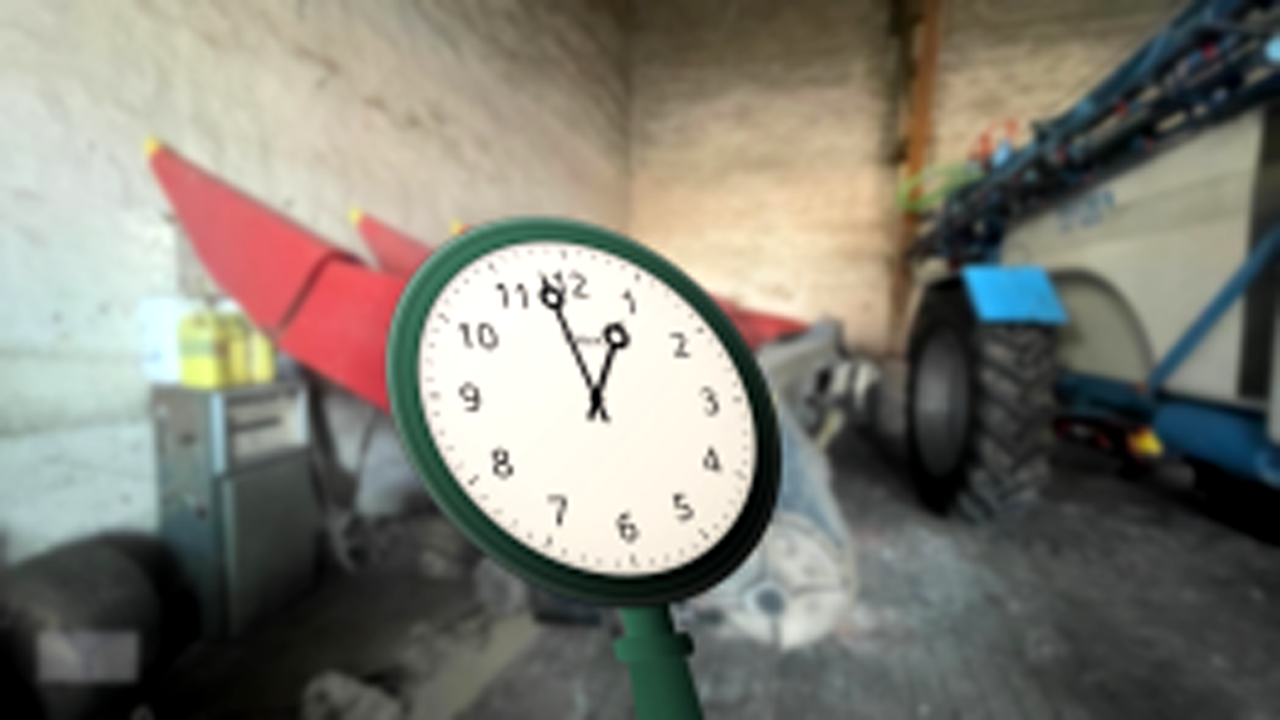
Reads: 12:58
